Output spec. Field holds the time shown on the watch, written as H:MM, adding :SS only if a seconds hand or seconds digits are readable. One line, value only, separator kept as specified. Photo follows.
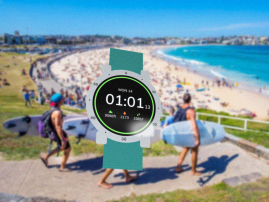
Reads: 1:01
